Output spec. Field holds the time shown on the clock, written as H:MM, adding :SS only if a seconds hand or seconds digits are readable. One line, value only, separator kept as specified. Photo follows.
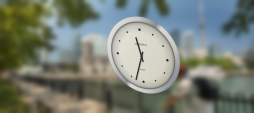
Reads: 11:33
